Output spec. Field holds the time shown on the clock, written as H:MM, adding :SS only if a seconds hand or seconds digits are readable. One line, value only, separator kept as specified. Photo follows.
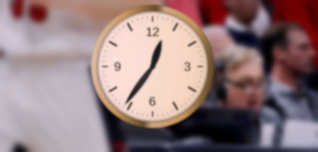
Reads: 12:36
